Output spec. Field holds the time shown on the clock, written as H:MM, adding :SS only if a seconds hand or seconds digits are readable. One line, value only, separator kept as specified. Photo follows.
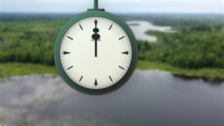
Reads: 12:00
